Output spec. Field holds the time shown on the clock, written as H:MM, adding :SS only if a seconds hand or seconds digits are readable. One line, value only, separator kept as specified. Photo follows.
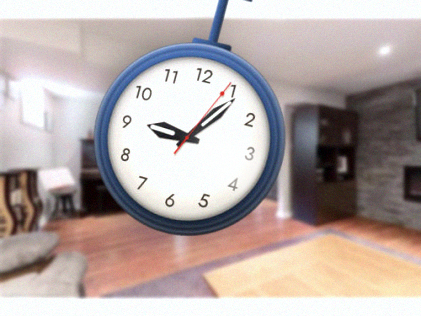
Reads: 9:06:04
